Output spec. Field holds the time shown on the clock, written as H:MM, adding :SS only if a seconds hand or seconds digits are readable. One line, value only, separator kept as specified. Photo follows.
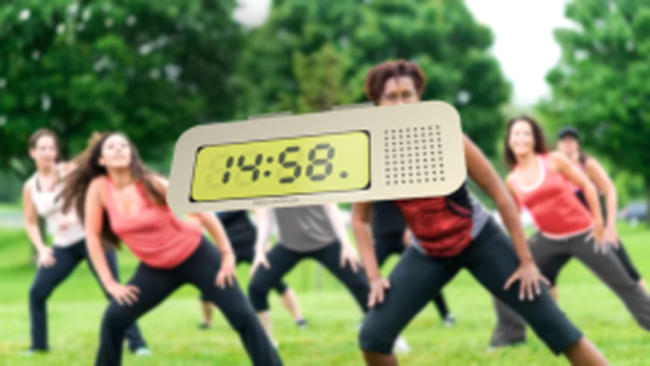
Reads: 14:58
